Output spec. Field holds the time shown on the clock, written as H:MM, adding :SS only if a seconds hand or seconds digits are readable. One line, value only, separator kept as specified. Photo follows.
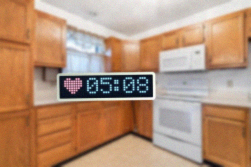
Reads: 5:08
